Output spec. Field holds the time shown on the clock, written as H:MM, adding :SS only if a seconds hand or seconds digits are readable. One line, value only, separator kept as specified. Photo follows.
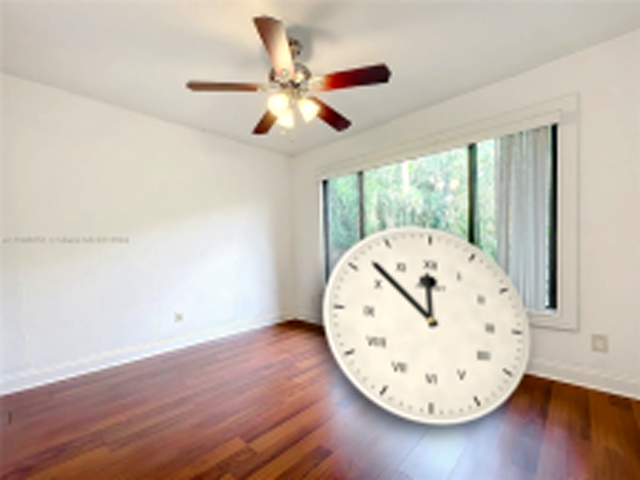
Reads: 11:52
